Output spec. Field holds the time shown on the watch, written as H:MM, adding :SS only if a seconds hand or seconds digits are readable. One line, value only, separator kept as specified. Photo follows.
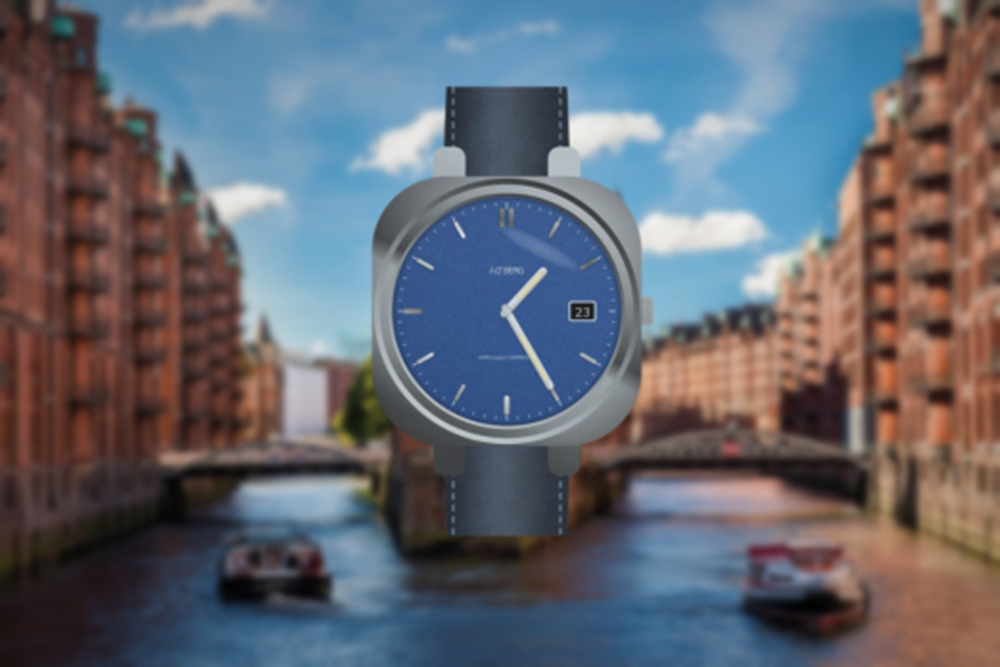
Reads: 1:25
